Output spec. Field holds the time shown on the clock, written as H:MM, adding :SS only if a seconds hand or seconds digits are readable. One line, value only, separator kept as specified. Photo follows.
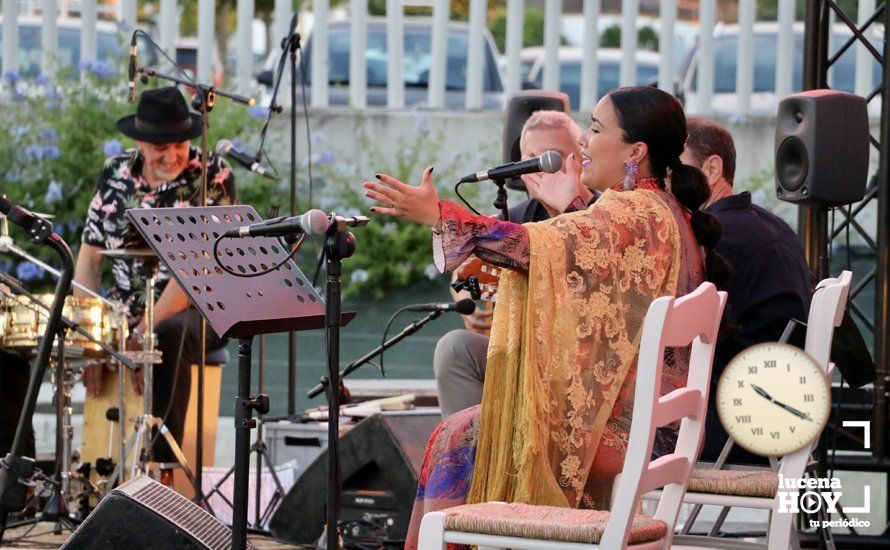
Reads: 10:20
